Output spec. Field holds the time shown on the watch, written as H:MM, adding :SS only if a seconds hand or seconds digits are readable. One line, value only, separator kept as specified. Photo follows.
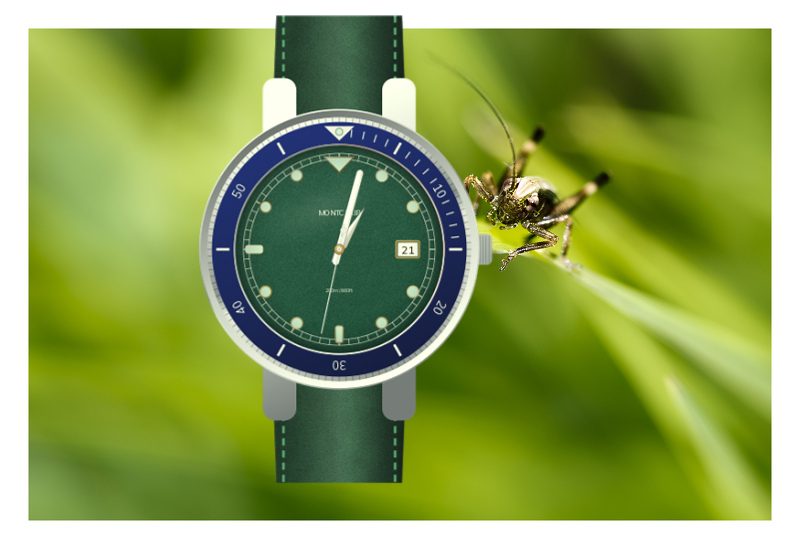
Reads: 1:02:32
